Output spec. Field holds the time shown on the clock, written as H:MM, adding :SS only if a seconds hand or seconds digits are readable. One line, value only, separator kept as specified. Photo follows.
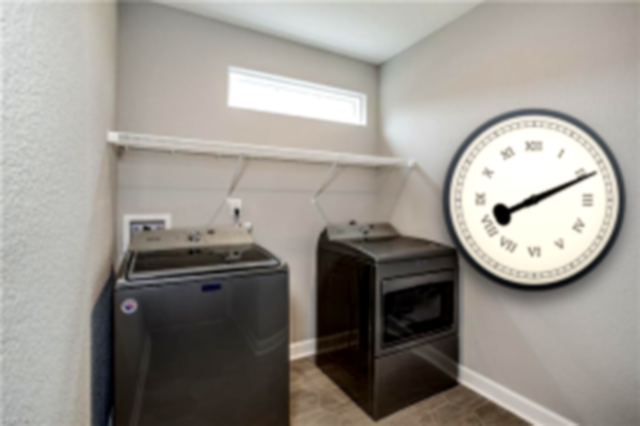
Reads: 8:11
